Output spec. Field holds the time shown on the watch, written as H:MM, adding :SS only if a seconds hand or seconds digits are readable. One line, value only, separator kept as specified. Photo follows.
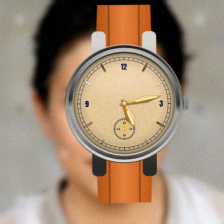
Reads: 5:13
